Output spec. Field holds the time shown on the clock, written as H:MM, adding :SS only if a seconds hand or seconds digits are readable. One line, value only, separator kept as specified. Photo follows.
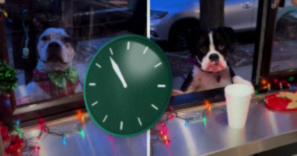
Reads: 10:54
